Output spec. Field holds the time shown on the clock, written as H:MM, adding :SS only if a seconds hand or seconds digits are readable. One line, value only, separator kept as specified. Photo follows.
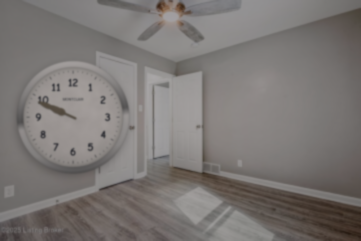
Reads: 9:49
